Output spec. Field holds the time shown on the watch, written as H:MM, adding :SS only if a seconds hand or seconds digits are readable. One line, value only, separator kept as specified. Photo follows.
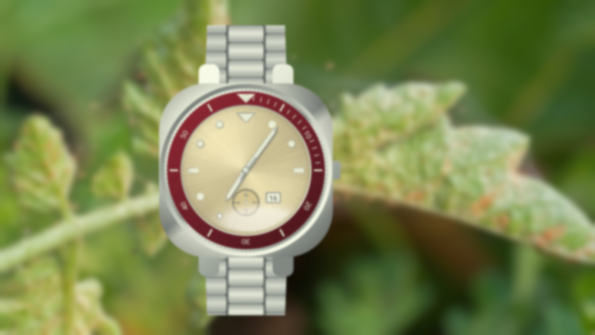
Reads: 7:06
